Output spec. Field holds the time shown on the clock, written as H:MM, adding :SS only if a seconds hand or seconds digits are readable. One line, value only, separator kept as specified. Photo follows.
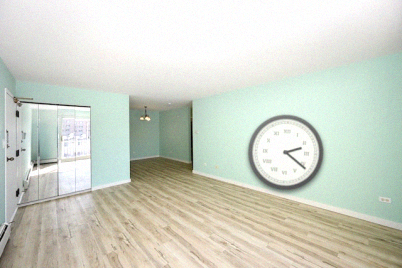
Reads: 2:21
